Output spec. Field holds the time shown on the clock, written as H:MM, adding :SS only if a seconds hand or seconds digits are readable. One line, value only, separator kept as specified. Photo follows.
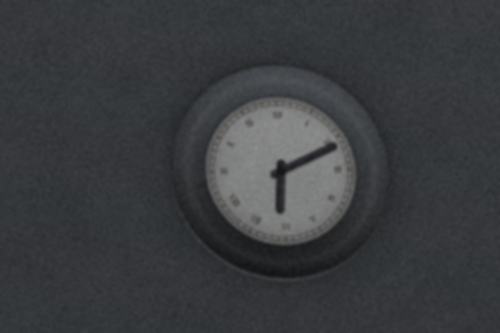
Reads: 6:11
